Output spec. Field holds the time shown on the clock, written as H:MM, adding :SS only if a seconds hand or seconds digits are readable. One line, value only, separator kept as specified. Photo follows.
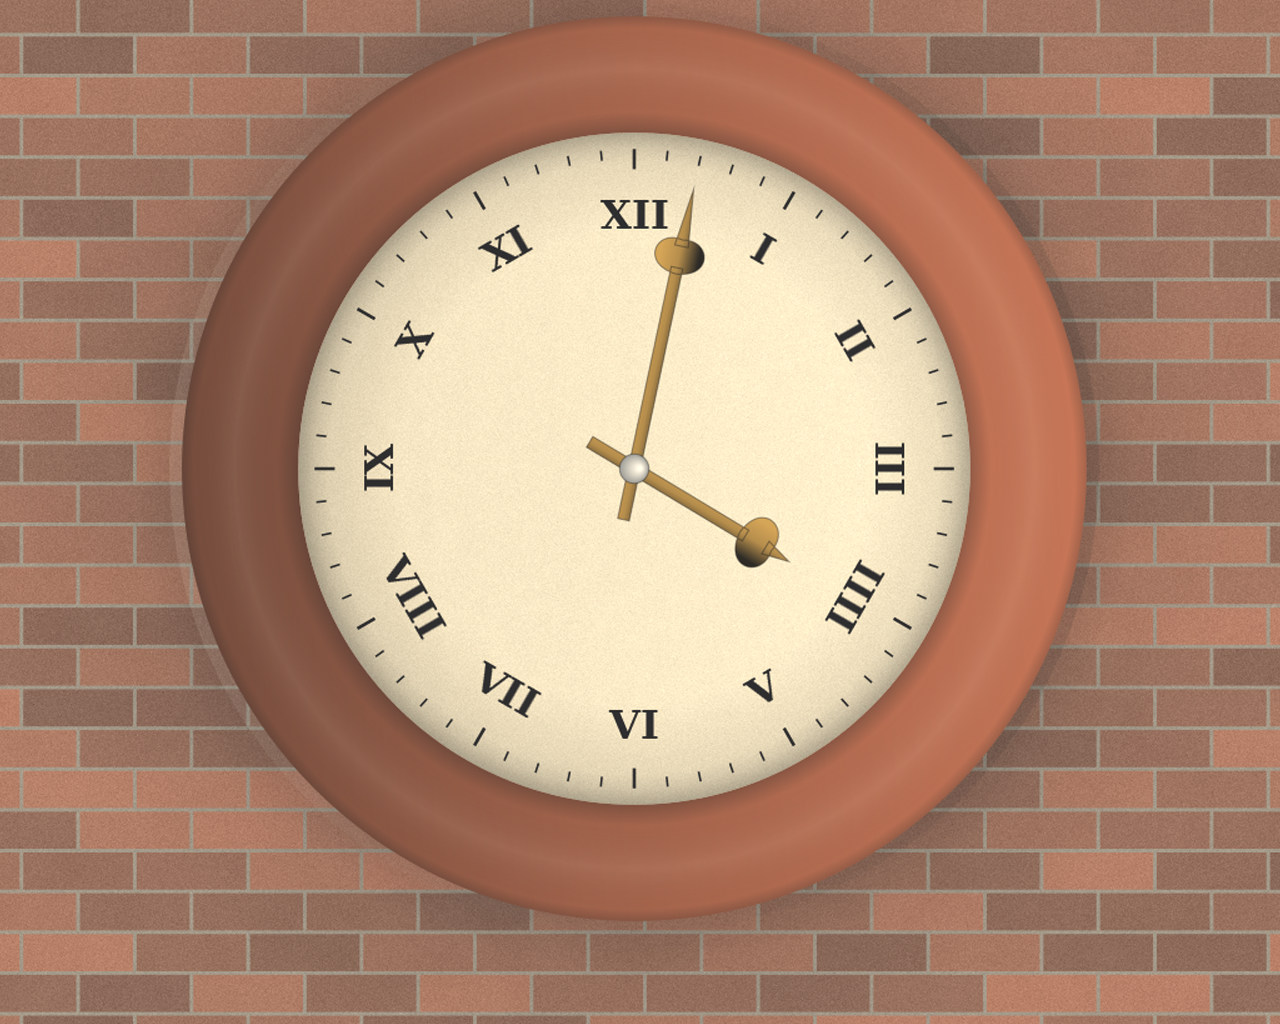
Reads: 4:02
